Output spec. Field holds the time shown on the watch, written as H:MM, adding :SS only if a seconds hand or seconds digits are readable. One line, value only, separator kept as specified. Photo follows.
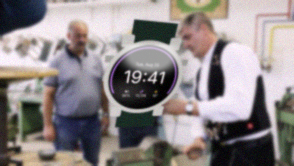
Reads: 19:41
